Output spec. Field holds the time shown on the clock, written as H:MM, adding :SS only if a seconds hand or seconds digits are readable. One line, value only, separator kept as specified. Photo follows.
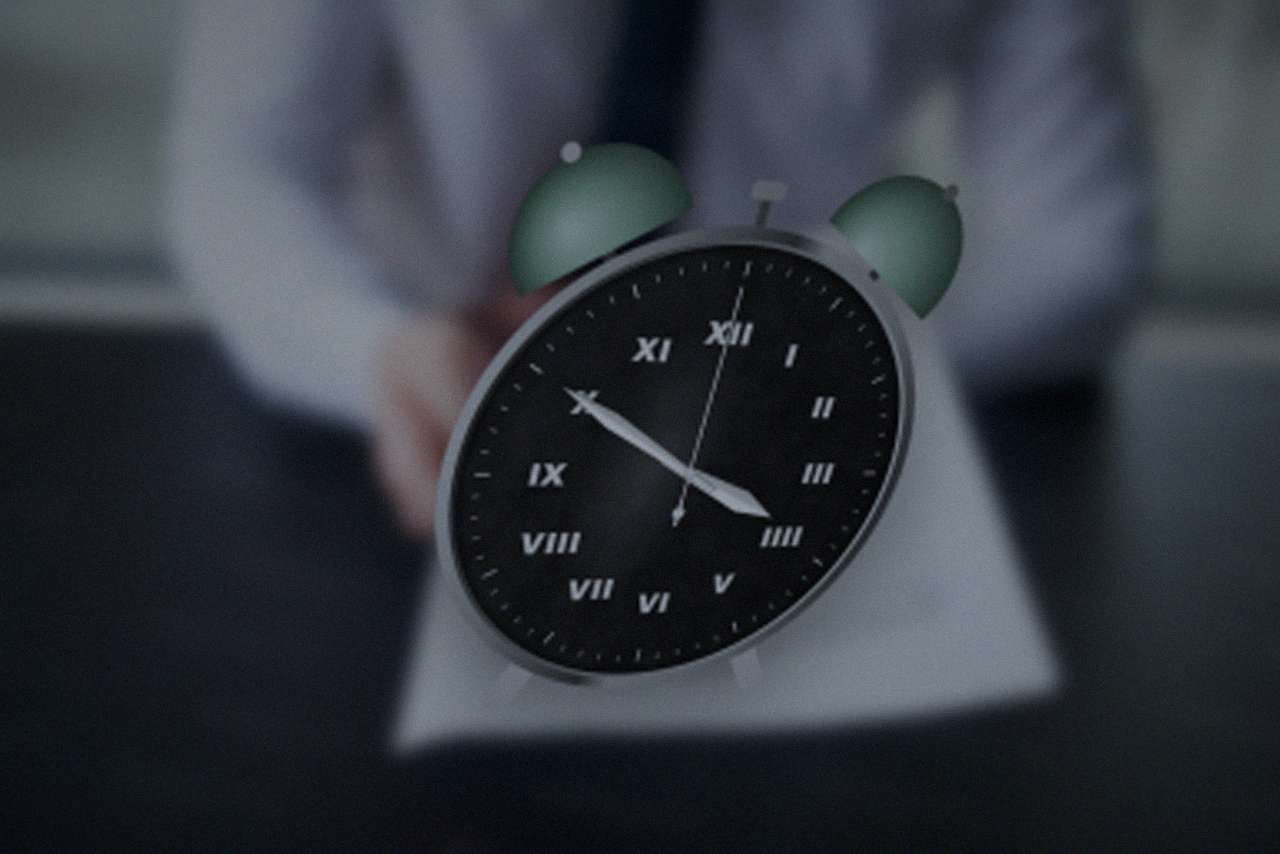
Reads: 3:50:00
